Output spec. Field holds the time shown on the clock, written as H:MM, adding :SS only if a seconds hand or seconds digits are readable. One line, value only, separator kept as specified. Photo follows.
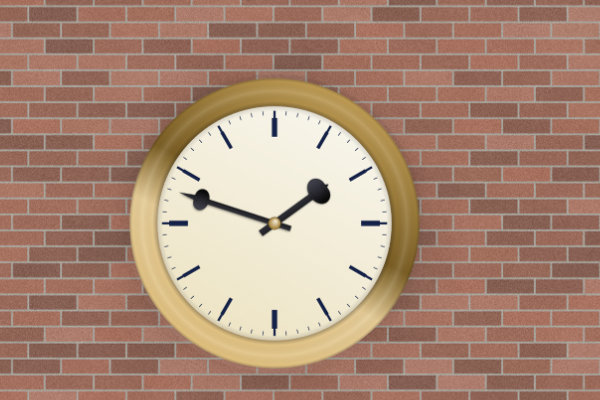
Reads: 1:48
